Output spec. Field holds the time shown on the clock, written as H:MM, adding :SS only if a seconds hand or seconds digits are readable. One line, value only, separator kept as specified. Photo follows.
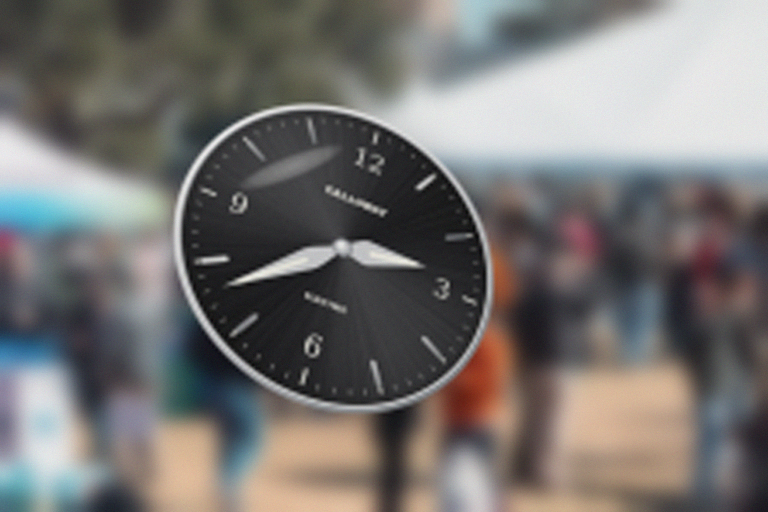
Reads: 2:38
